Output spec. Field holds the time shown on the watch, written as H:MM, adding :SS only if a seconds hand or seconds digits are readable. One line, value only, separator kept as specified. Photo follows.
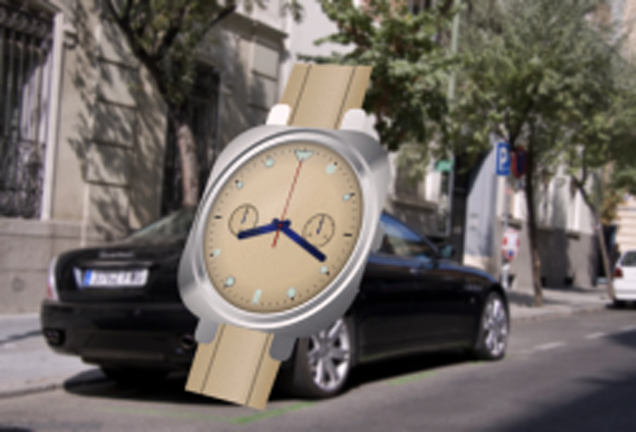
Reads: 8:19
